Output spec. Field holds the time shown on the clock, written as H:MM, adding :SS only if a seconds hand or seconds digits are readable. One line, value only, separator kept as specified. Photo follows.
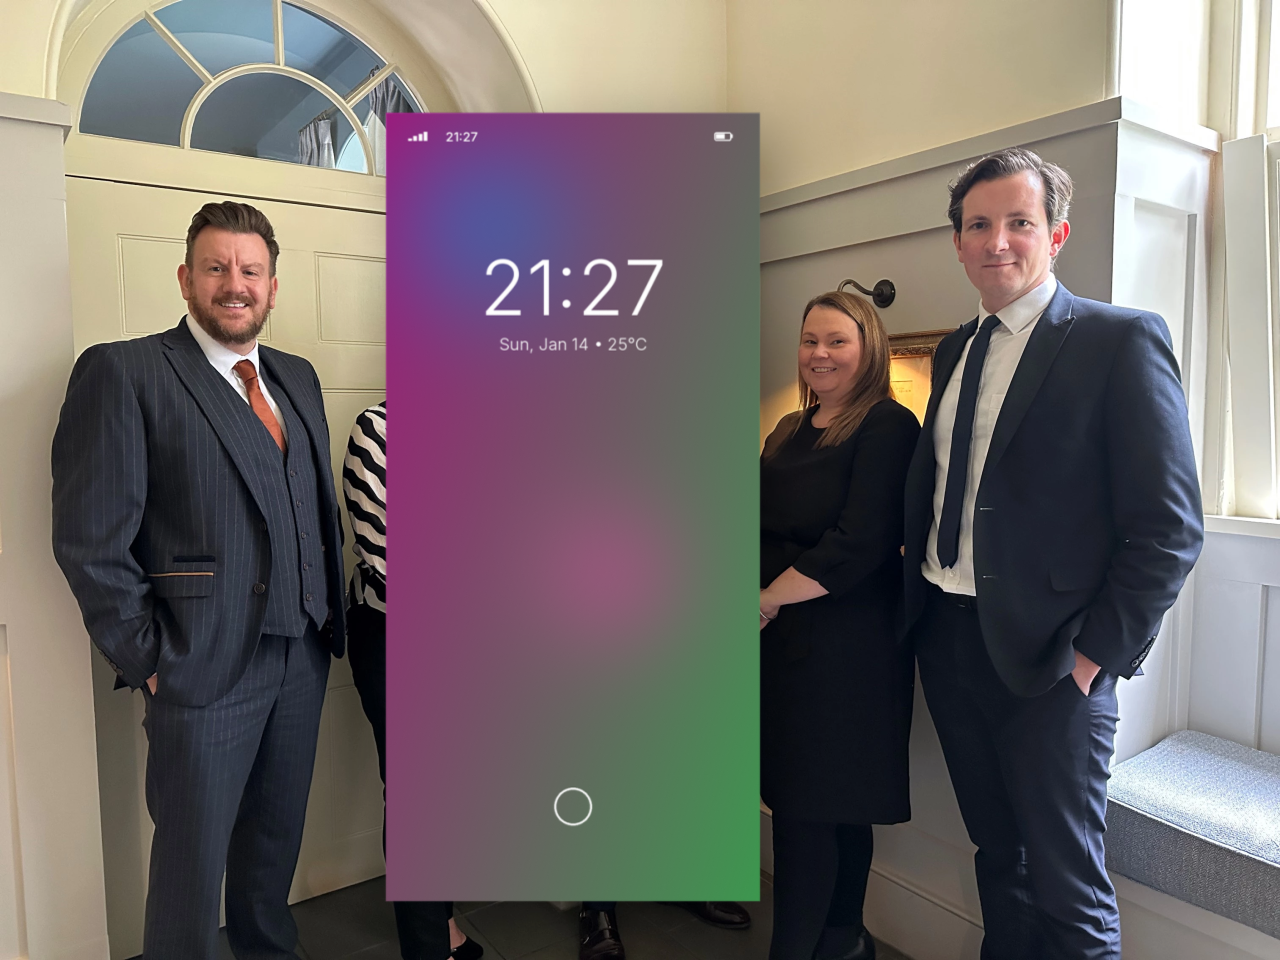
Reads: 21:27
